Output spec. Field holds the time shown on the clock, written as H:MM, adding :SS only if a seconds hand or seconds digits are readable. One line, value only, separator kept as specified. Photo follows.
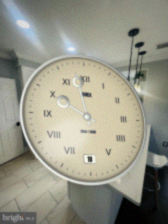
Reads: 9:58
